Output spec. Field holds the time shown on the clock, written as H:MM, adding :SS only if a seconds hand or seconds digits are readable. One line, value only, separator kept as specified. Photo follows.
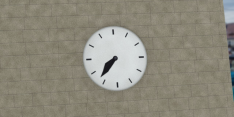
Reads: 7:37
